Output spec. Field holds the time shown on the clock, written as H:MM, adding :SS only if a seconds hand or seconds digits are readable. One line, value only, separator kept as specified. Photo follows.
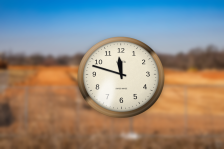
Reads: 11:48
